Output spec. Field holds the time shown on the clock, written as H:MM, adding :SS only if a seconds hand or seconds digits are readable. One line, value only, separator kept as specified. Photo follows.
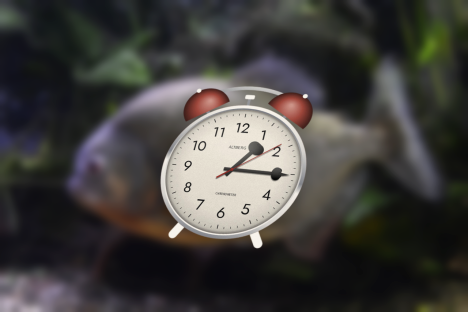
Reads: 1:15:09
